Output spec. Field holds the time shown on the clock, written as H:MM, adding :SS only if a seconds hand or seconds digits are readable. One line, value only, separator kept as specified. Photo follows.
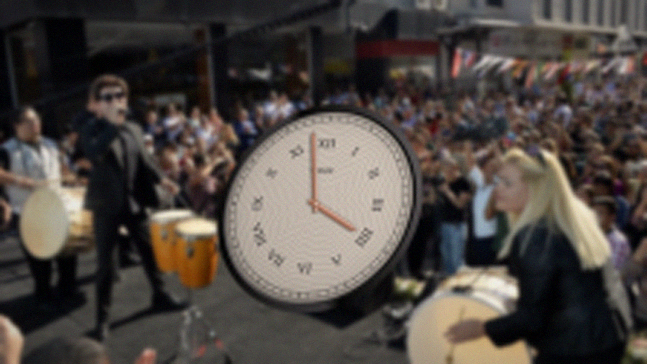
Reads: 3:58
